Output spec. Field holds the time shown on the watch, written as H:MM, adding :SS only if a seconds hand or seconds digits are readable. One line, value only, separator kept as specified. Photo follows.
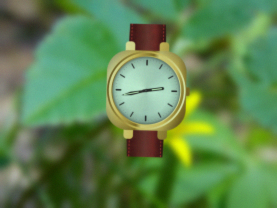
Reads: 2:43
